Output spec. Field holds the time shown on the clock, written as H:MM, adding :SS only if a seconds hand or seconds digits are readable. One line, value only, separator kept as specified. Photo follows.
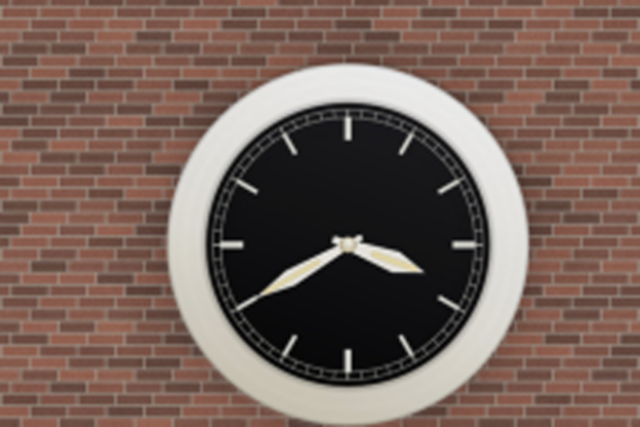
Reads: 3:40
